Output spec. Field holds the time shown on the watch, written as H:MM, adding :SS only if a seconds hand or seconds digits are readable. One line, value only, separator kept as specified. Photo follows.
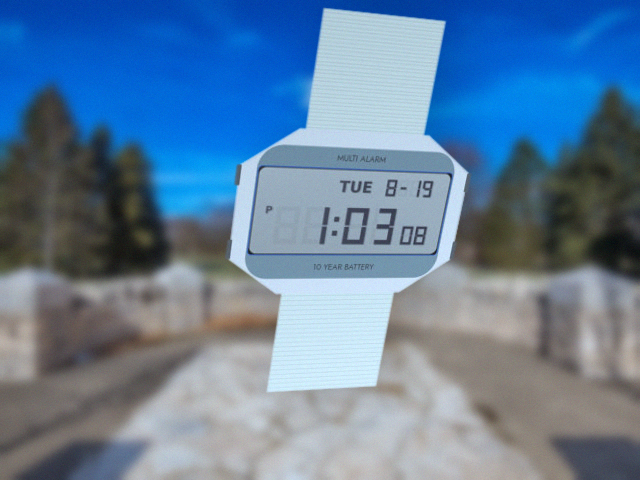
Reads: 1:03:08
